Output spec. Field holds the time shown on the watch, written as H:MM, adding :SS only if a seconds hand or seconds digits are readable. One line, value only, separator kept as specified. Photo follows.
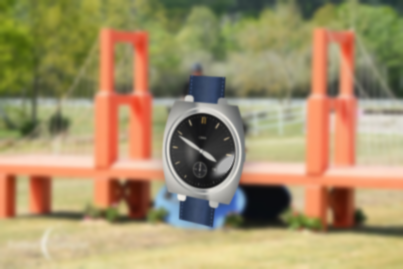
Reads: 3:49
